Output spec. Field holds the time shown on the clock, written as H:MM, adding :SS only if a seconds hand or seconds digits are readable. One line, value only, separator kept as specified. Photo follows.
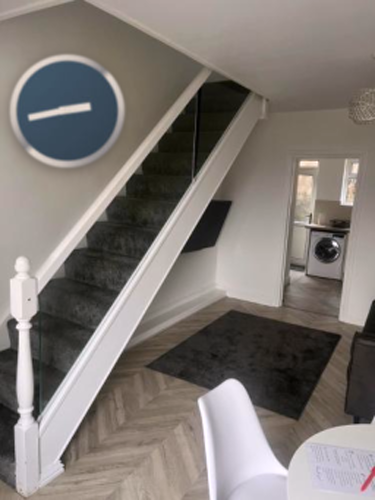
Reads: 2:43
